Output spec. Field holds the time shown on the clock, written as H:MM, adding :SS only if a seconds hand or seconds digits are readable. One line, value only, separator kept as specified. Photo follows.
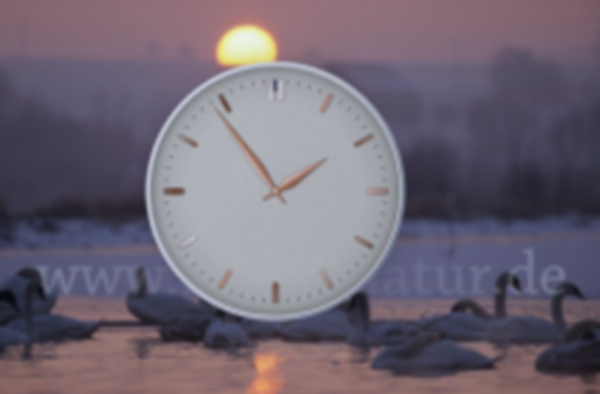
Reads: 1:54
